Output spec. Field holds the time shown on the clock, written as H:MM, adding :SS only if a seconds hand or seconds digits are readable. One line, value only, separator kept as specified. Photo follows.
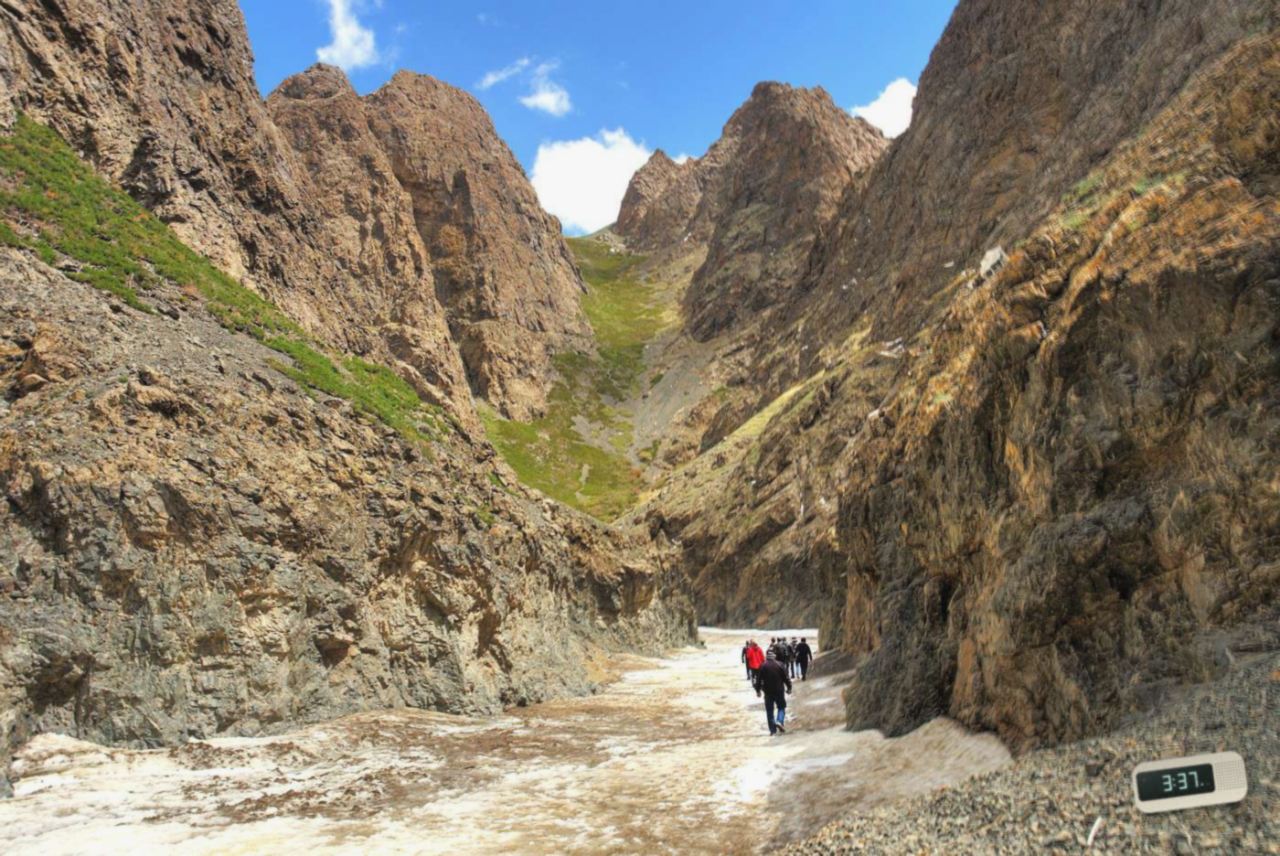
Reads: 3:37
